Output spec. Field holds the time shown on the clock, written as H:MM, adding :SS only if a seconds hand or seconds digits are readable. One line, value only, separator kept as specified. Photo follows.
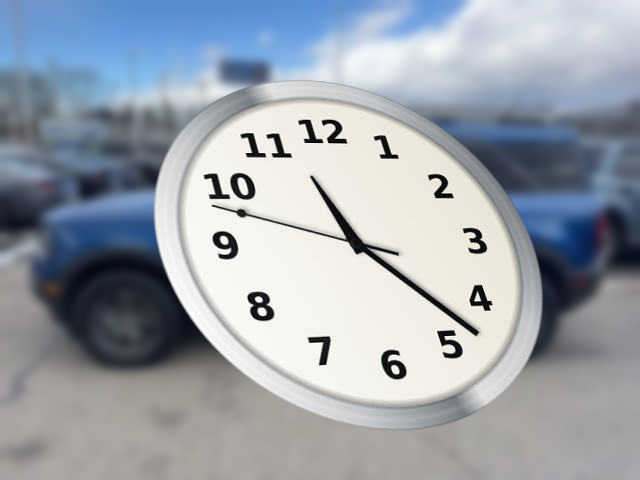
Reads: 11:22:48
